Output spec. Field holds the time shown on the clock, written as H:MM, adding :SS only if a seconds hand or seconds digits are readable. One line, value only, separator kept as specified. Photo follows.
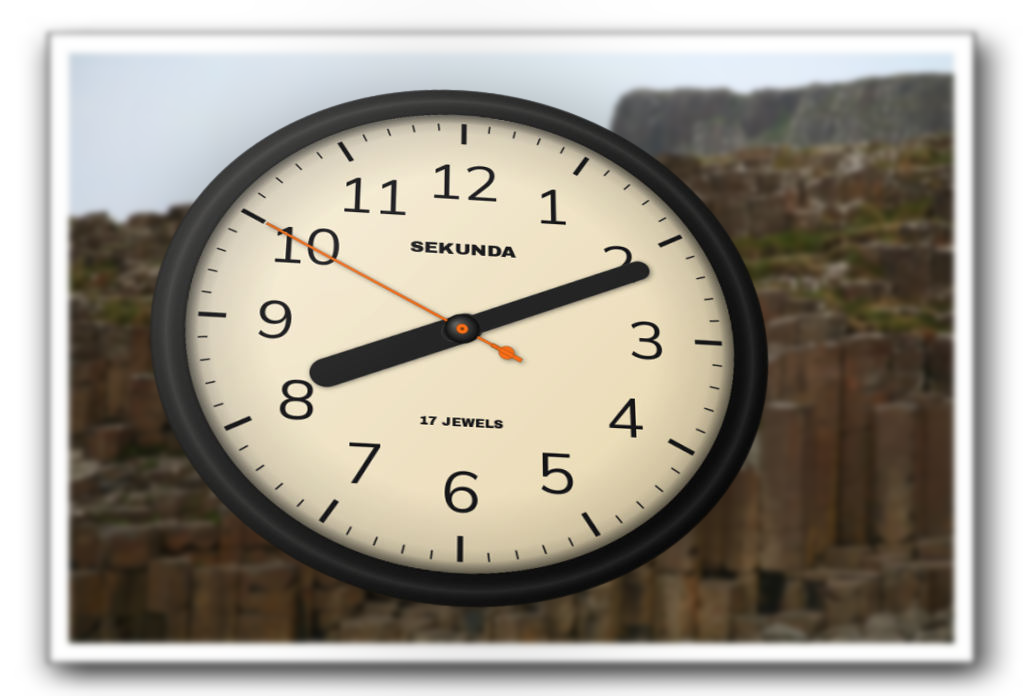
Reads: 8:10:50
